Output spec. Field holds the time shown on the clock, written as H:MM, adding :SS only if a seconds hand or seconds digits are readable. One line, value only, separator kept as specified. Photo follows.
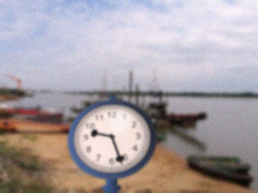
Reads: 9:27
